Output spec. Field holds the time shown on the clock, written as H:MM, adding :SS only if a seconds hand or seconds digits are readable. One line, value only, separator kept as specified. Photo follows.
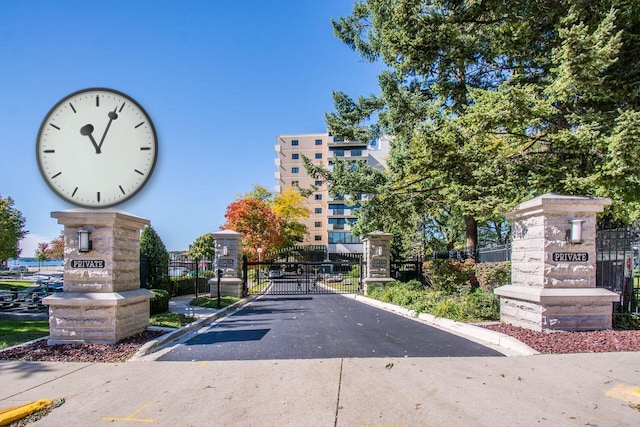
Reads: 11:04
